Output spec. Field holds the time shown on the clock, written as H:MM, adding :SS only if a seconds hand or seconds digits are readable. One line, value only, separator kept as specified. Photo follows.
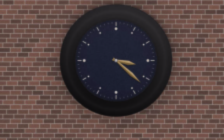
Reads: 3:22
